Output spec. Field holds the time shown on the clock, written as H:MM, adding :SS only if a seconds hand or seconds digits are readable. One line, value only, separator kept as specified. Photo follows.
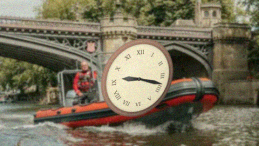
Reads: 9:18
